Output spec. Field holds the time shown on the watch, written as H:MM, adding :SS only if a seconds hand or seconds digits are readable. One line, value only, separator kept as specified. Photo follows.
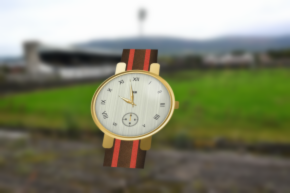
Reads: 9:58
